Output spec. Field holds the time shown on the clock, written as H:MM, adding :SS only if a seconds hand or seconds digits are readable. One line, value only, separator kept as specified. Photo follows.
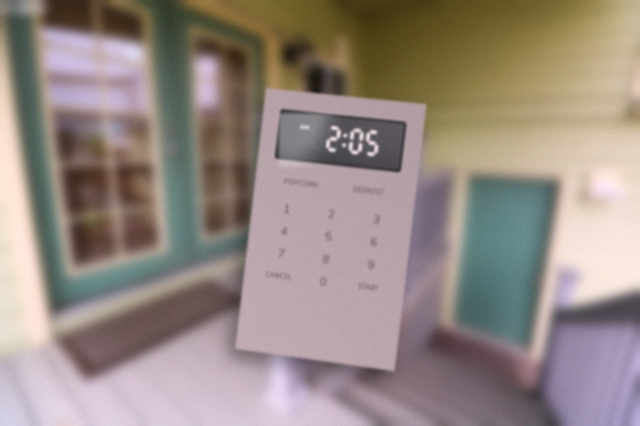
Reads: 2:05
